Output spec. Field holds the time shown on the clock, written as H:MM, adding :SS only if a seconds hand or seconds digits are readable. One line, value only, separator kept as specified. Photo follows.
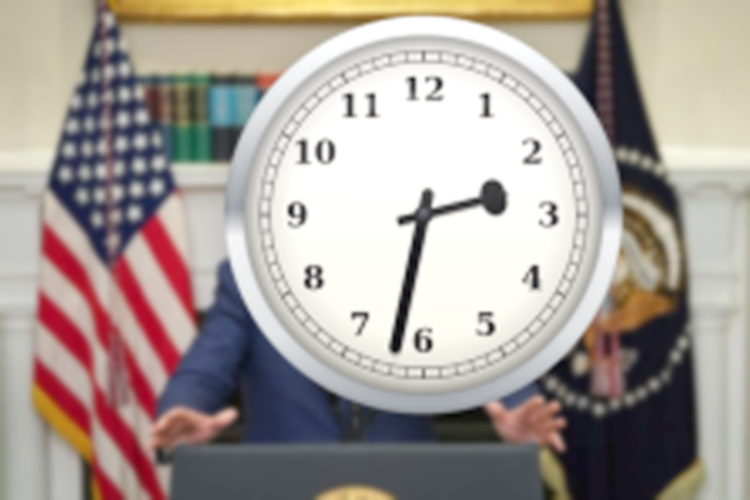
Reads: 2:32
